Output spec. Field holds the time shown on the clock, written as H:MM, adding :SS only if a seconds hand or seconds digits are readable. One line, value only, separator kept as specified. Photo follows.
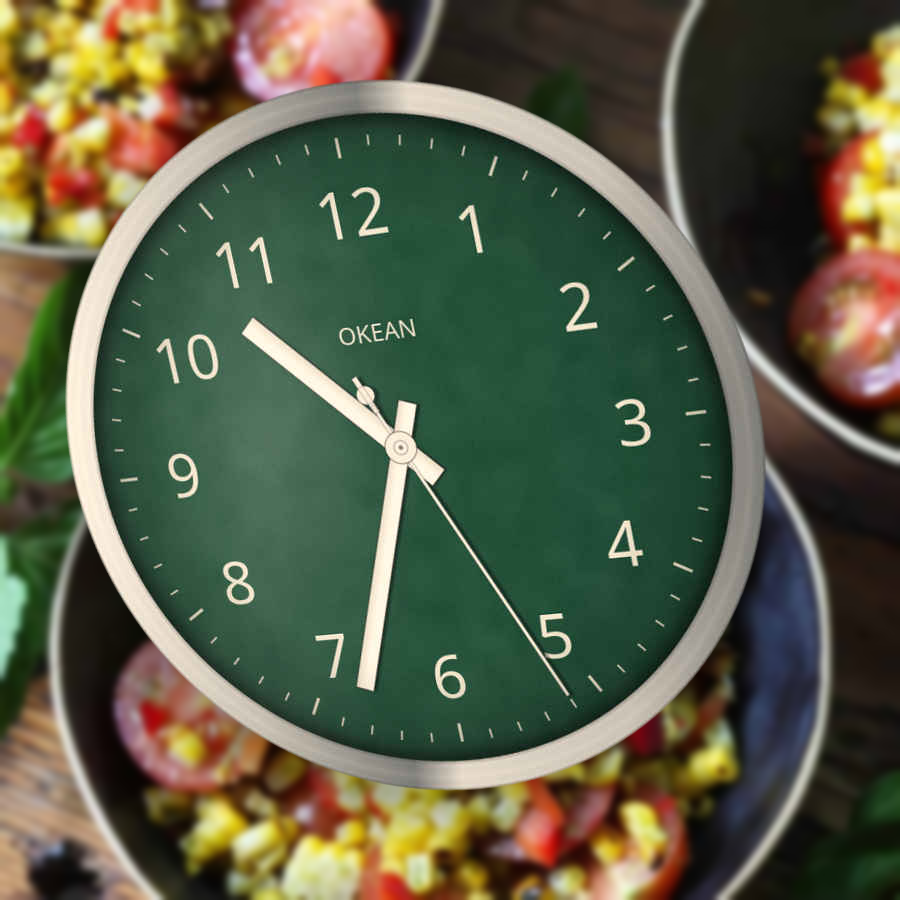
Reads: 10:33:26
